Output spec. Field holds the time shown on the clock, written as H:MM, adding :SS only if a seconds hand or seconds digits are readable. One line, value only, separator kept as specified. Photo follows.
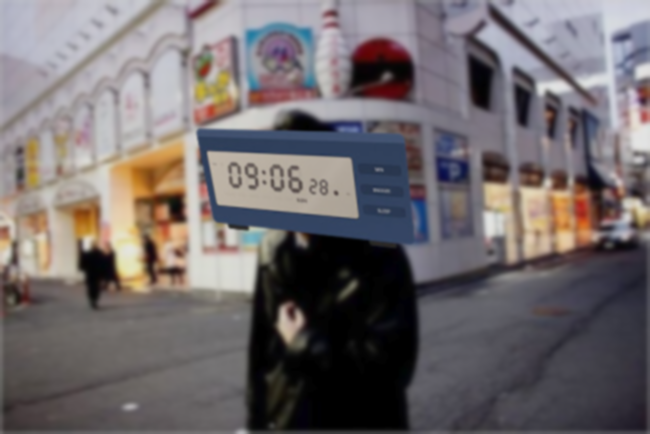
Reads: 9:06:28
